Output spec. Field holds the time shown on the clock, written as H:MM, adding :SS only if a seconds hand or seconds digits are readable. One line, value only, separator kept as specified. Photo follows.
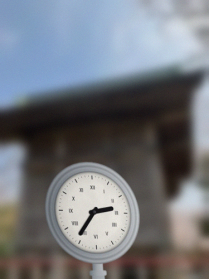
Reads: 2:36
